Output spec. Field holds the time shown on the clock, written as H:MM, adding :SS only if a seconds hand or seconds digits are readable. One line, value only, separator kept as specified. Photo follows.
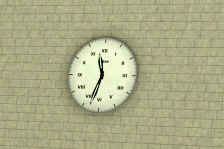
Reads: 11:33
